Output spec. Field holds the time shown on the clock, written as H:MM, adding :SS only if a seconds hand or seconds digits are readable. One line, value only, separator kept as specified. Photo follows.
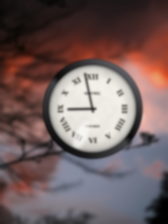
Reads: 8:58
